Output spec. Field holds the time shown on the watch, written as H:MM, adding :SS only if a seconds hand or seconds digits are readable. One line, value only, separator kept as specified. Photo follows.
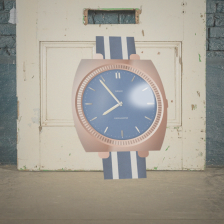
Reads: 7:54
